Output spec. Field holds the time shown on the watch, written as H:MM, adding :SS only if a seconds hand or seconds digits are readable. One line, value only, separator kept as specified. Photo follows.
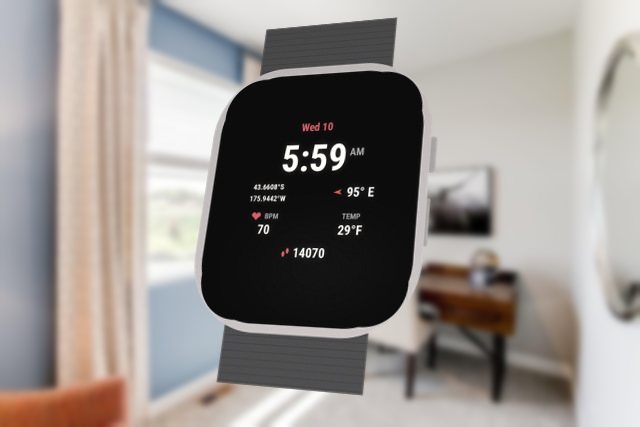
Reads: 5:59
